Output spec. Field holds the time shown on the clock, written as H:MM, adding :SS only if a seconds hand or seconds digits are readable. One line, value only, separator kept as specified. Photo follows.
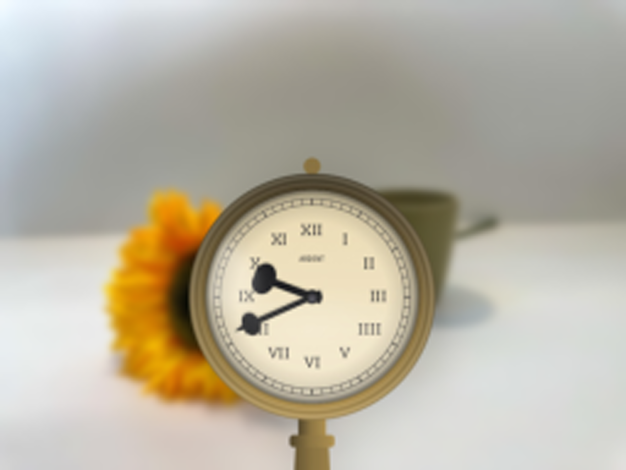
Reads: 9:41
